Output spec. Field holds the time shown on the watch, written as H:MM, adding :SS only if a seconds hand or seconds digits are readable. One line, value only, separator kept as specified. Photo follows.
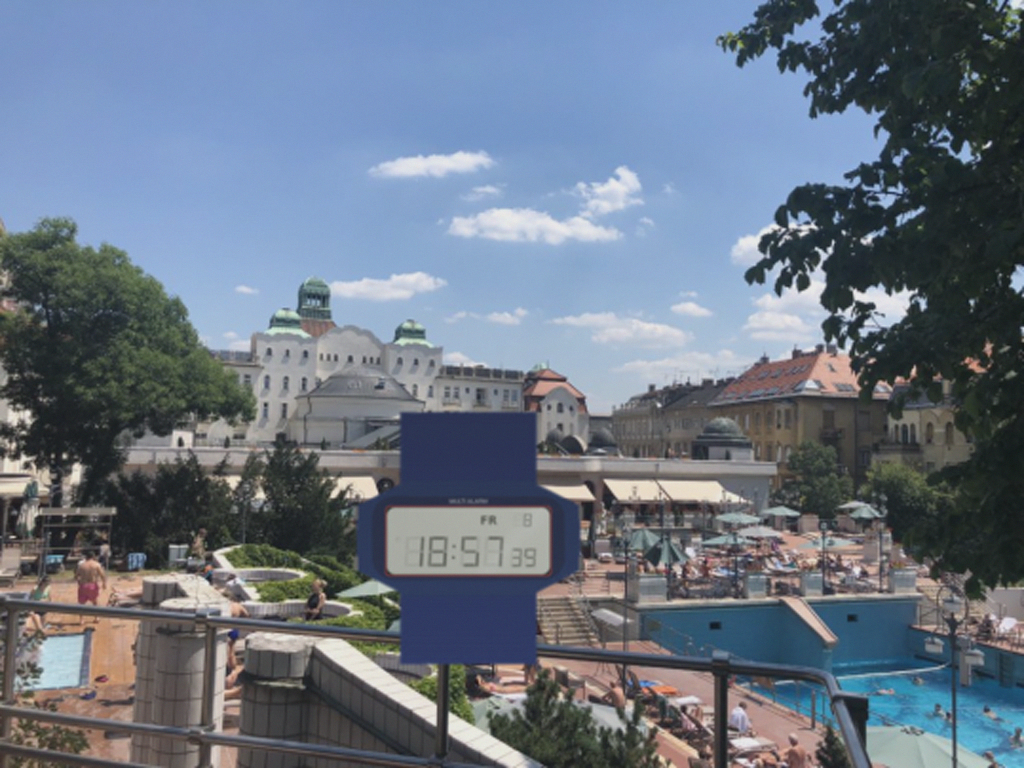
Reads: 18:57:39
